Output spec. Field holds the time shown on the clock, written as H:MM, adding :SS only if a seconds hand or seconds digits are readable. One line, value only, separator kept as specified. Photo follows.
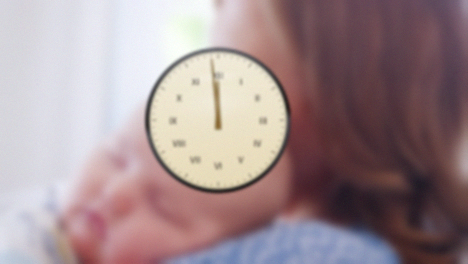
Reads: 11:59
